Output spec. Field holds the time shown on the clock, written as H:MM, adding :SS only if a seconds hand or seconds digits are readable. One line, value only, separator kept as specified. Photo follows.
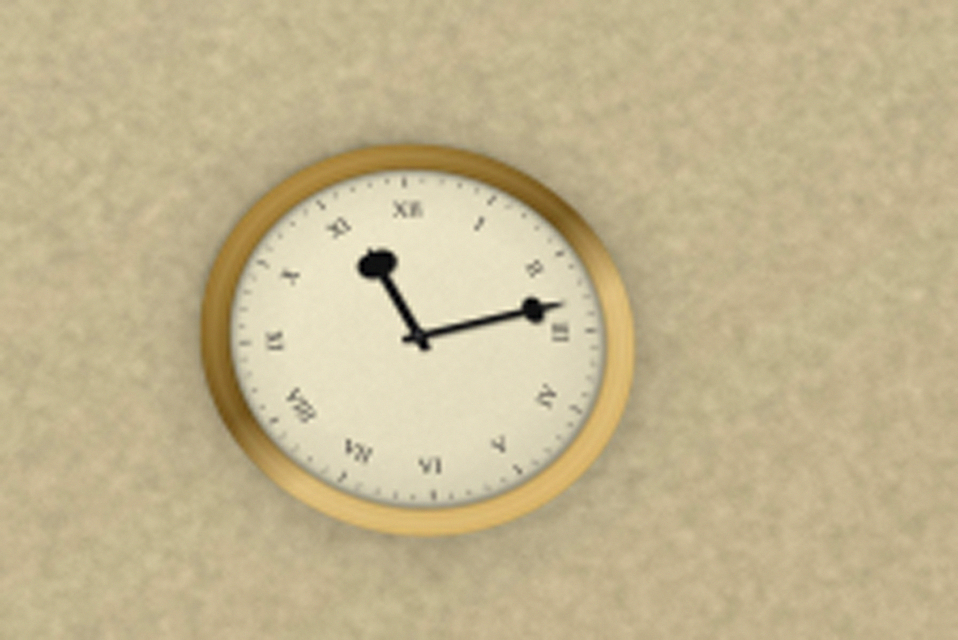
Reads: 11:13
